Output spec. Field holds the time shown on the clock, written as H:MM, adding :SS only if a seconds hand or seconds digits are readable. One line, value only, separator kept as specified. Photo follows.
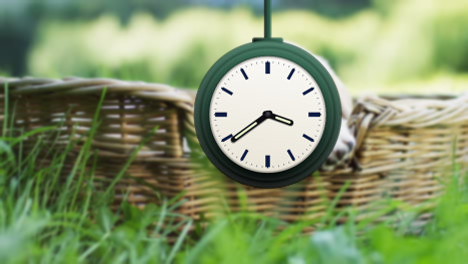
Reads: 3:39
